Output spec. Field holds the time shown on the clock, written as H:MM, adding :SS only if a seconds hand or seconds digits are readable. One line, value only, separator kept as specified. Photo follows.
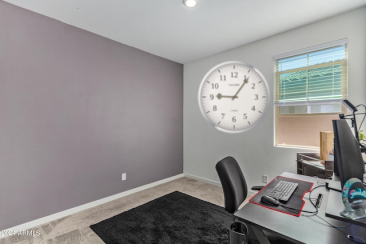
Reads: 9:06
